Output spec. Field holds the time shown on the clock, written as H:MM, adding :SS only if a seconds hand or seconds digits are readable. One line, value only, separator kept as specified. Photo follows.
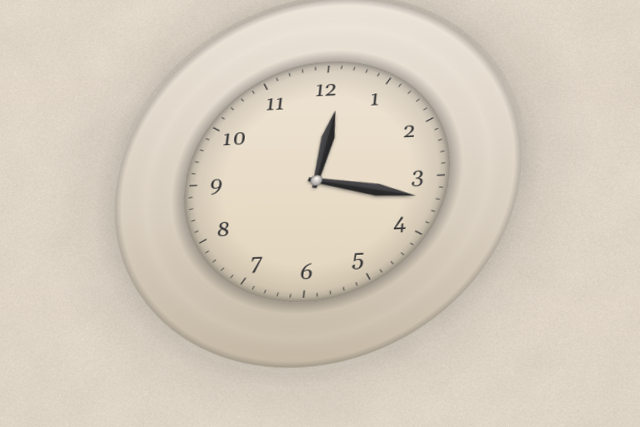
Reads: 12:17
